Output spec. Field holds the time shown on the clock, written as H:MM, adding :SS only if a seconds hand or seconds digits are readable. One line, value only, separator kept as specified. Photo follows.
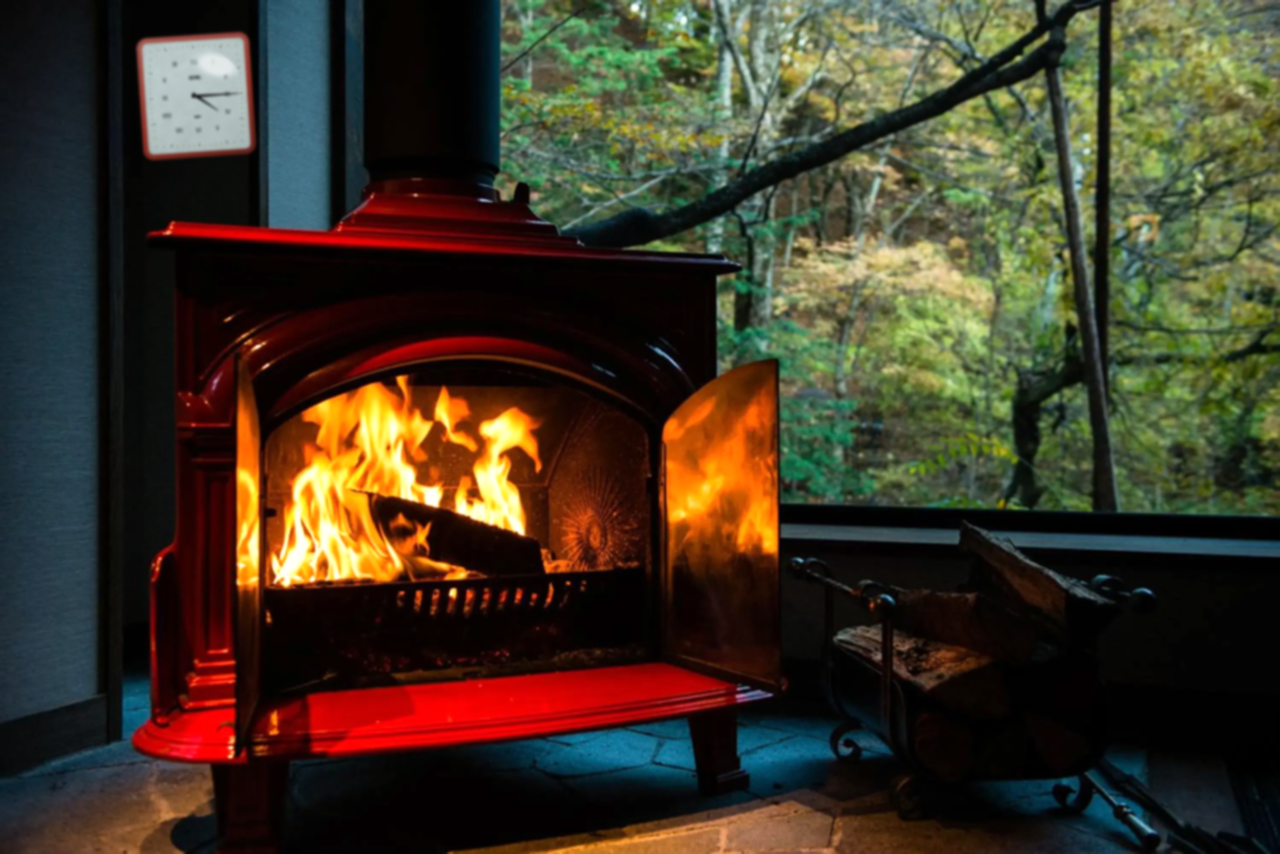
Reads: 4:15
